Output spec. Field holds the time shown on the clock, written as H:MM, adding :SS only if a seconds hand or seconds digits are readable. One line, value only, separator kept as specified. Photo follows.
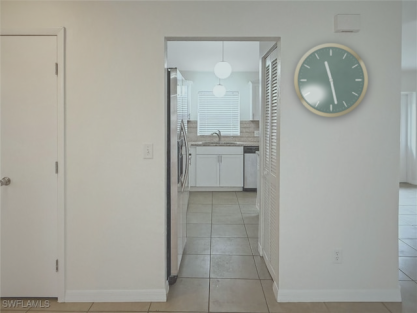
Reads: 11:28
